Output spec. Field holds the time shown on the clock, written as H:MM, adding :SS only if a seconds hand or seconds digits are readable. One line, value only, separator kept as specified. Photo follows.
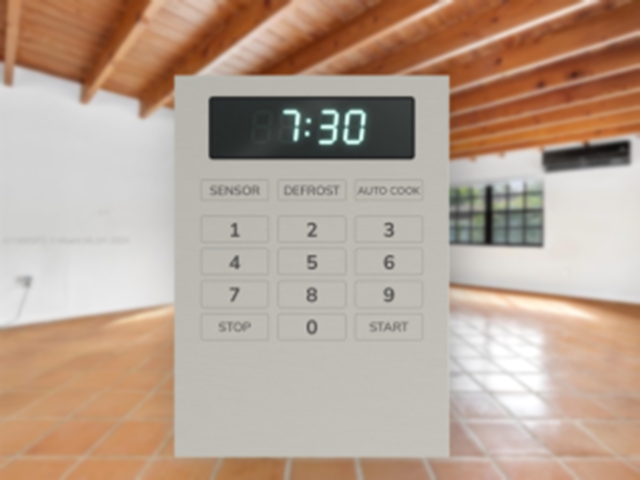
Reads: 7:30
